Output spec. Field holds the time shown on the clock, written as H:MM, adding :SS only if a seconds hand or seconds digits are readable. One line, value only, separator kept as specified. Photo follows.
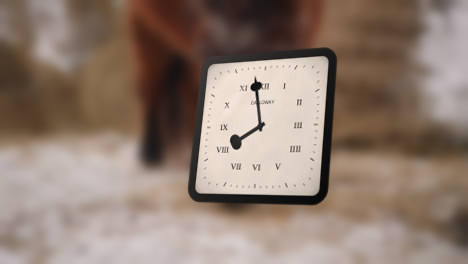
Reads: 7:58
